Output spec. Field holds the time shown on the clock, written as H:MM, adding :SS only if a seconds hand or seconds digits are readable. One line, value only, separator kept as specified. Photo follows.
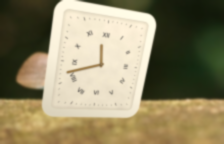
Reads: 11:42
